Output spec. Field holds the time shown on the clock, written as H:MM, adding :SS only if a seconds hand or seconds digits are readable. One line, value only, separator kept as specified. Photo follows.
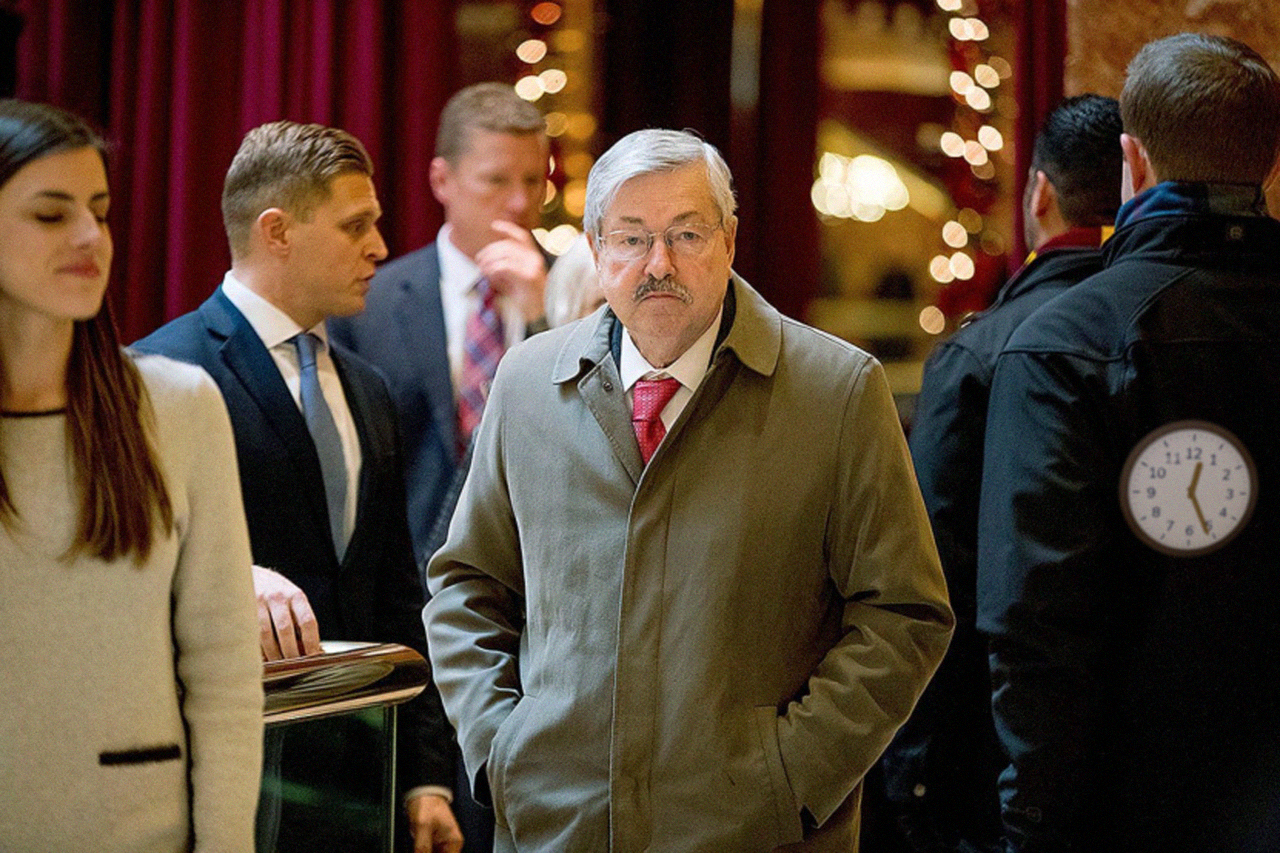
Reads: 12:26
